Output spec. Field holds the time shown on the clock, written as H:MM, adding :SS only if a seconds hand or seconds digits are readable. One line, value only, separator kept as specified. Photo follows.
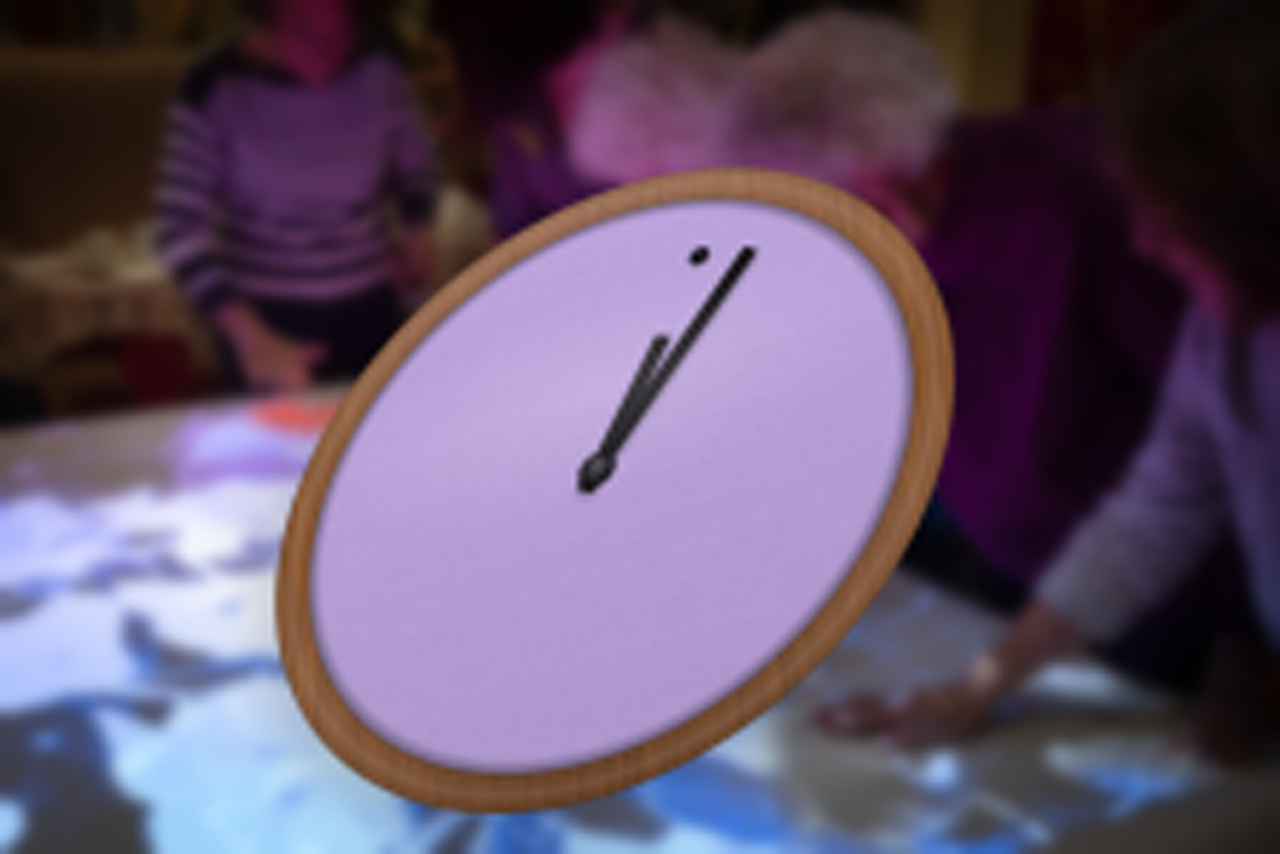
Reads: 12:02
